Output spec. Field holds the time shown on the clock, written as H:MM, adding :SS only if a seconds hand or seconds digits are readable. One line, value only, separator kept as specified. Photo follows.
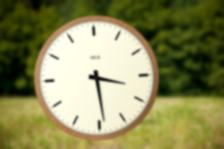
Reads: 3:29
